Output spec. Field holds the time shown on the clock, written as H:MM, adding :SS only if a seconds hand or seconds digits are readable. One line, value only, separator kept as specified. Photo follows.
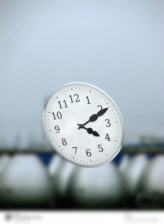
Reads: 4:11
